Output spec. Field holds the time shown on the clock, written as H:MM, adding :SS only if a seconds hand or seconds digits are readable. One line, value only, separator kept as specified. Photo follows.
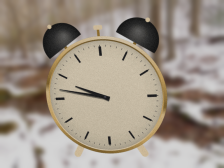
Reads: 9:47
